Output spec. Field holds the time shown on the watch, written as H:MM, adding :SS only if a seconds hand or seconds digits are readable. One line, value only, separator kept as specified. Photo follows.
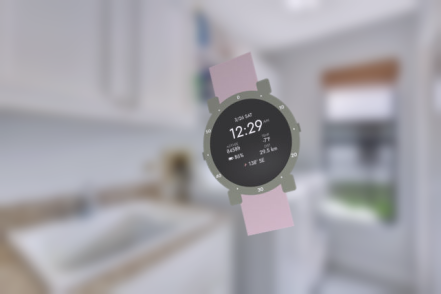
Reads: 12:29
